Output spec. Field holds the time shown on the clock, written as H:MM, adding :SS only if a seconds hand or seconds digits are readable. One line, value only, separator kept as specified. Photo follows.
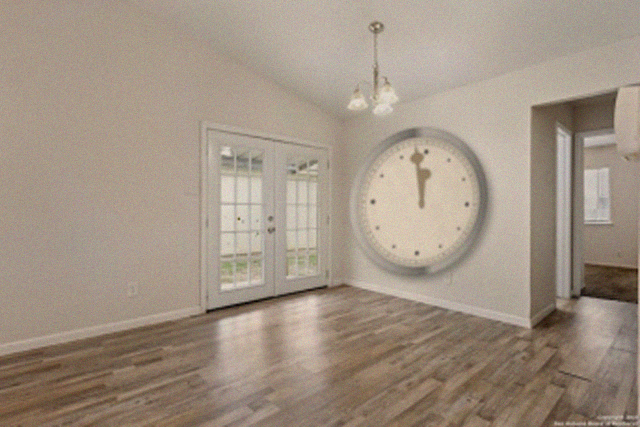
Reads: 11:58
